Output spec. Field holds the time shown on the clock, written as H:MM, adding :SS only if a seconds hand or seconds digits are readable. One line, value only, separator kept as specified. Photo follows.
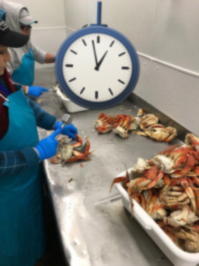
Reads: 12:58
